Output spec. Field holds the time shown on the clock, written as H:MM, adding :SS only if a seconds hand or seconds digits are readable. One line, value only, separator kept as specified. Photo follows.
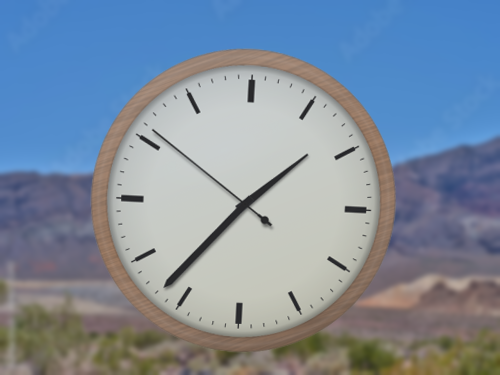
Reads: 1:36:51
